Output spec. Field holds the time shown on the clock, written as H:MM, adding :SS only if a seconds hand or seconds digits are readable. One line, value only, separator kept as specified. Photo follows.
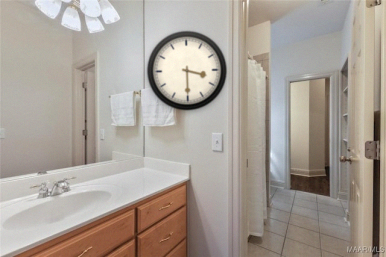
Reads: 3:30
